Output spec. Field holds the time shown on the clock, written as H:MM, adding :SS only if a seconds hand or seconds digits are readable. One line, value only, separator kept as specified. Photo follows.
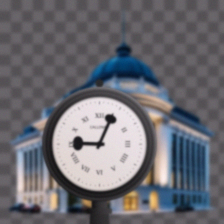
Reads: 9:04
